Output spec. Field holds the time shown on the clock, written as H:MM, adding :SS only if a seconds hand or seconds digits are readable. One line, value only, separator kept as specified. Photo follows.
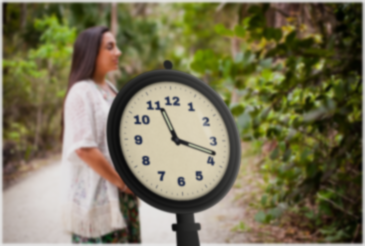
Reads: 11:18
